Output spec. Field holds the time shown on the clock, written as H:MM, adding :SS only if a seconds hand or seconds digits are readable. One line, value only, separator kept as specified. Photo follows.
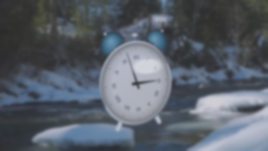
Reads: 2:57
